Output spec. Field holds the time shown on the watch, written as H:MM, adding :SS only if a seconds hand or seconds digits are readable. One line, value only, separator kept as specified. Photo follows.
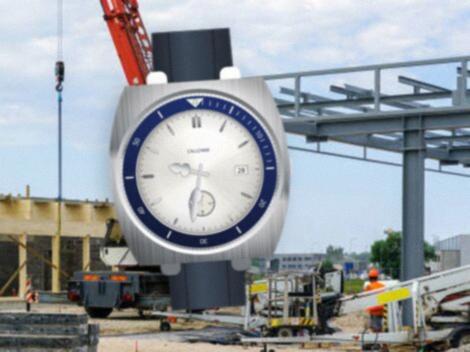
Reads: 9:32
